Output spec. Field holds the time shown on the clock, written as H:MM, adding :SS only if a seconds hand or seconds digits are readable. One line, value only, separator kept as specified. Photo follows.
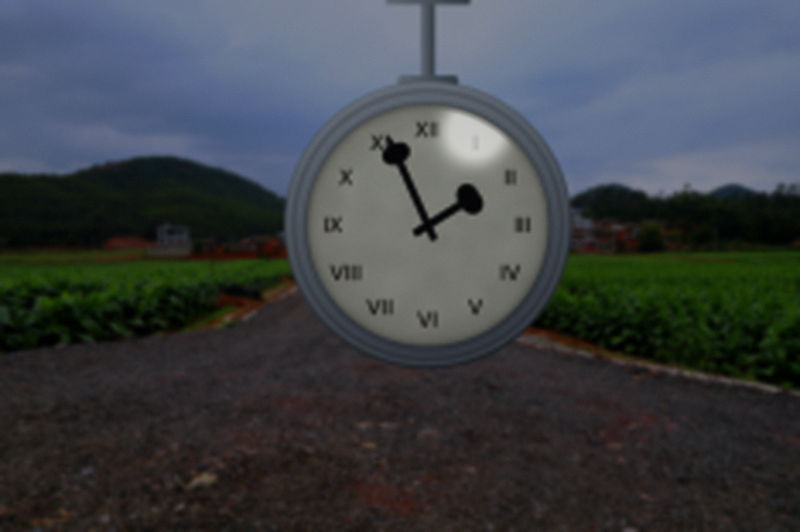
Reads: 1:56
